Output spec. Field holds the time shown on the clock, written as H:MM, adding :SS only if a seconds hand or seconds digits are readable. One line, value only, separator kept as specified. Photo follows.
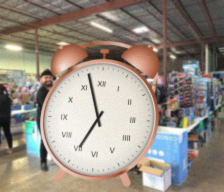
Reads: 6:57
